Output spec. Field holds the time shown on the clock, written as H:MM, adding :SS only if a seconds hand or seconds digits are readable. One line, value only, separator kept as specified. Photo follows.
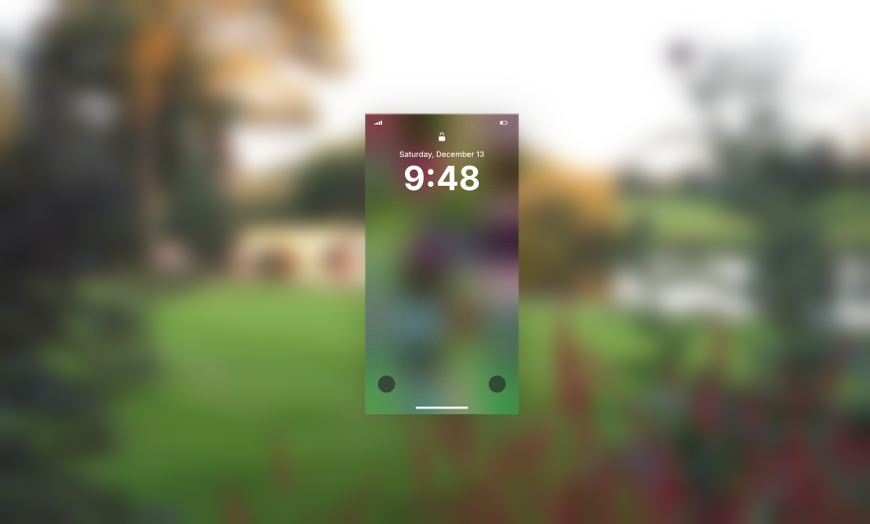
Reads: 9:48
